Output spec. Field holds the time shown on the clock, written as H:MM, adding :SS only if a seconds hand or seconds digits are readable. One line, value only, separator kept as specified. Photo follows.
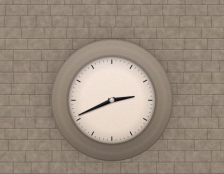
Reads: 2:41
